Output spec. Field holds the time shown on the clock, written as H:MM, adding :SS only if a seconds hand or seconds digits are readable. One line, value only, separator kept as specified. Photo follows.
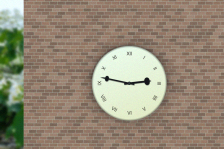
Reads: 2:47
